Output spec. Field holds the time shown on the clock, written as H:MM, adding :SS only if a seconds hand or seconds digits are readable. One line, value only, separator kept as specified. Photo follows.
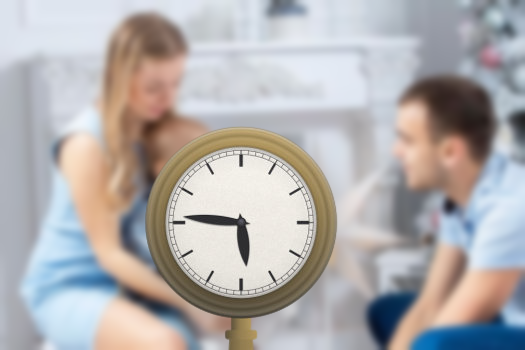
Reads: 5:46
